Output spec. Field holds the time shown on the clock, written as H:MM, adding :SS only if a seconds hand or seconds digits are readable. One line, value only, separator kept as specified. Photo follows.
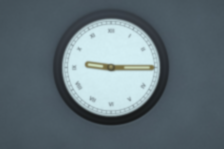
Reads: 9:15
